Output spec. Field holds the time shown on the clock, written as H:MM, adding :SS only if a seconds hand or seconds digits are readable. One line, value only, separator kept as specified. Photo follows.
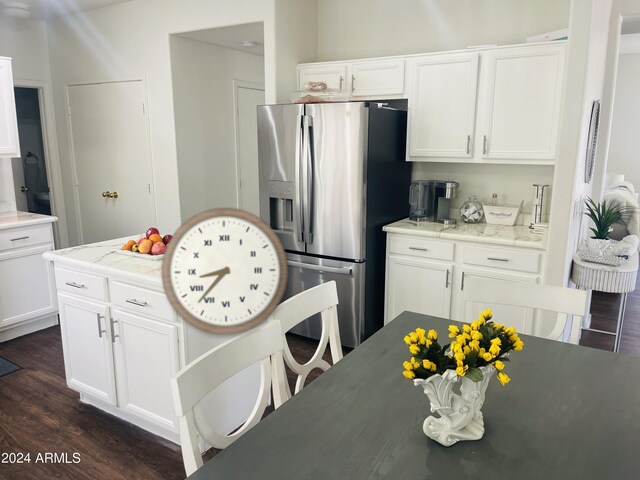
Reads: 8:37
